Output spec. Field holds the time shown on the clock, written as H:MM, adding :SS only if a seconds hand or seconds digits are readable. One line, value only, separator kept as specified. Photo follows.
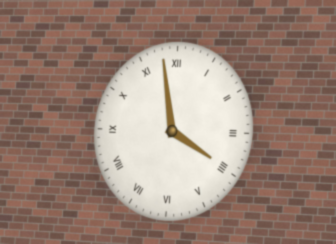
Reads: 3:58
